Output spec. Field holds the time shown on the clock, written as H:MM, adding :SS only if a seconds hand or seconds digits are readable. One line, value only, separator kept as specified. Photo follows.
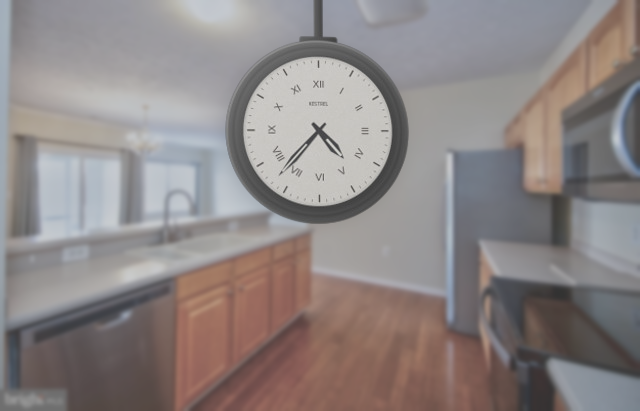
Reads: 4:37
